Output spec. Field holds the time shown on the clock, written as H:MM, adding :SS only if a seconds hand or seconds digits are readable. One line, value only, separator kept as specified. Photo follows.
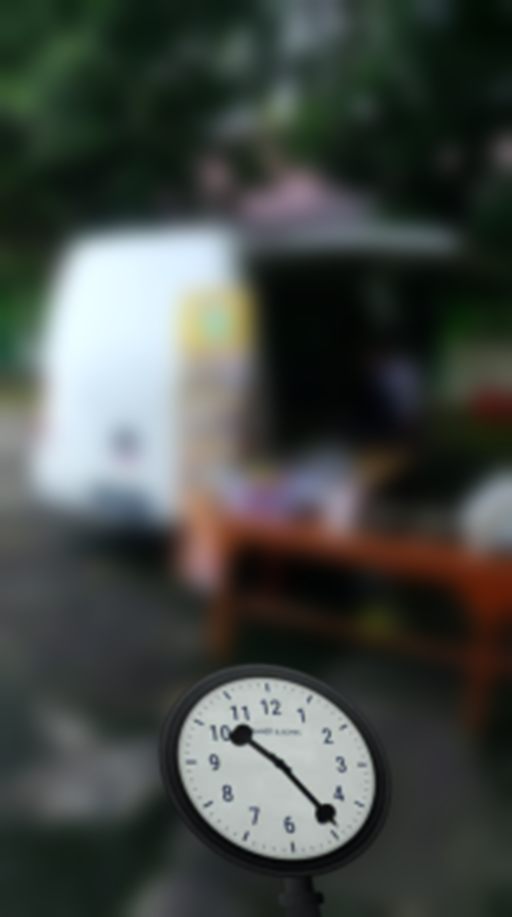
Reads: 10:24
